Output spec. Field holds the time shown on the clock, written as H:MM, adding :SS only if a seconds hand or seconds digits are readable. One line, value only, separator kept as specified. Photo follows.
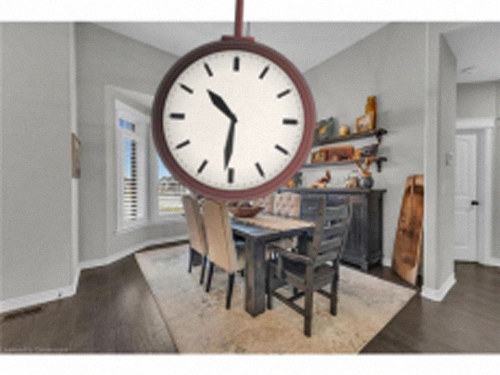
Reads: 10:31
